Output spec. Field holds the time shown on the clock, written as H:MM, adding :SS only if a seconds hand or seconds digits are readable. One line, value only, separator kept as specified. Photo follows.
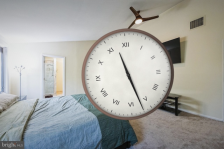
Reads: 11:27
